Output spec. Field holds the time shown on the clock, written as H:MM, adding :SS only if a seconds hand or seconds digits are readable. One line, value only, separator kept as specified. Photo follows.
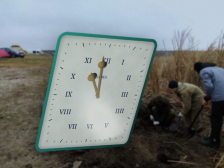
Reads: 10:59
